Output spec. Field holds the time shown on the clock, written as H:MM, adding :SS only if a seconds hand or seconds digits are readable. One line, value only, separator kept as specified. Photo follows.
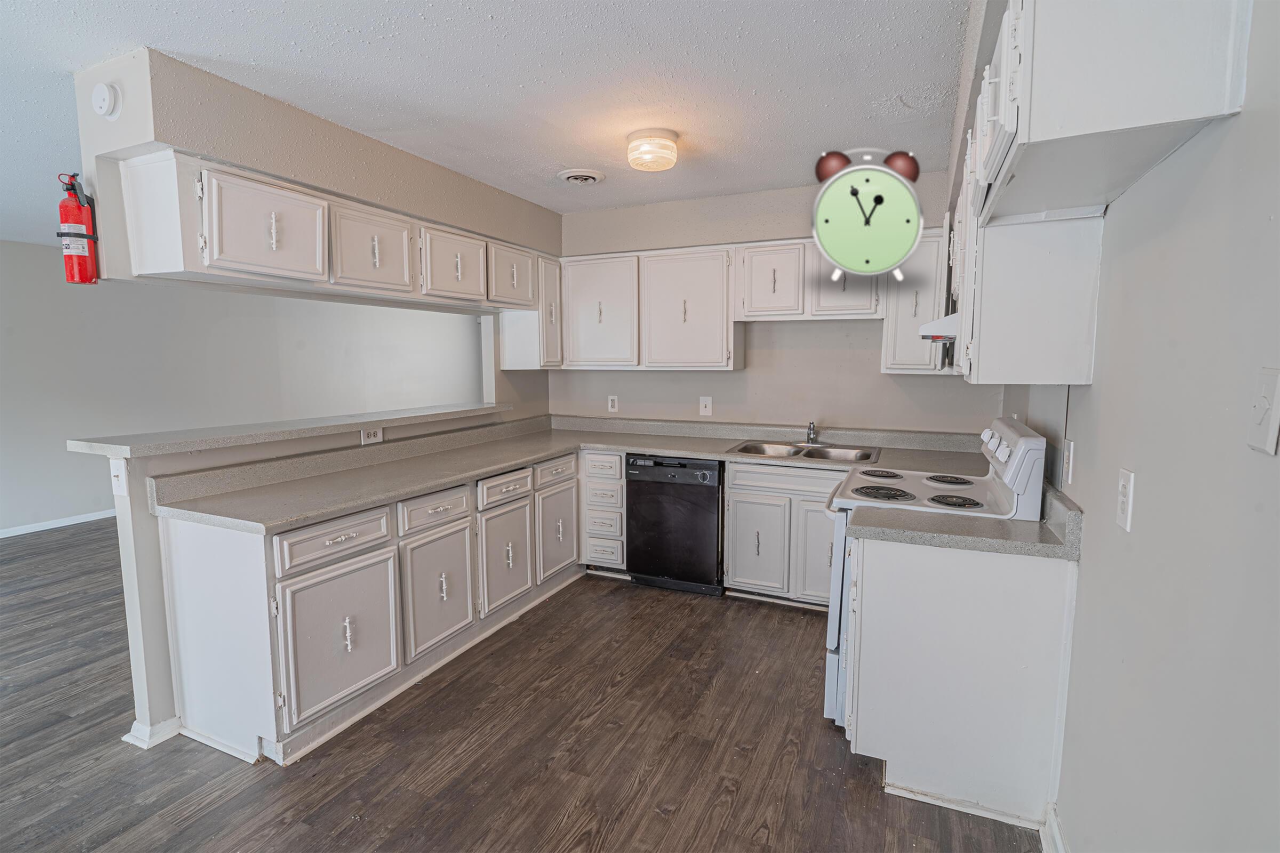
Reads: 12:56
